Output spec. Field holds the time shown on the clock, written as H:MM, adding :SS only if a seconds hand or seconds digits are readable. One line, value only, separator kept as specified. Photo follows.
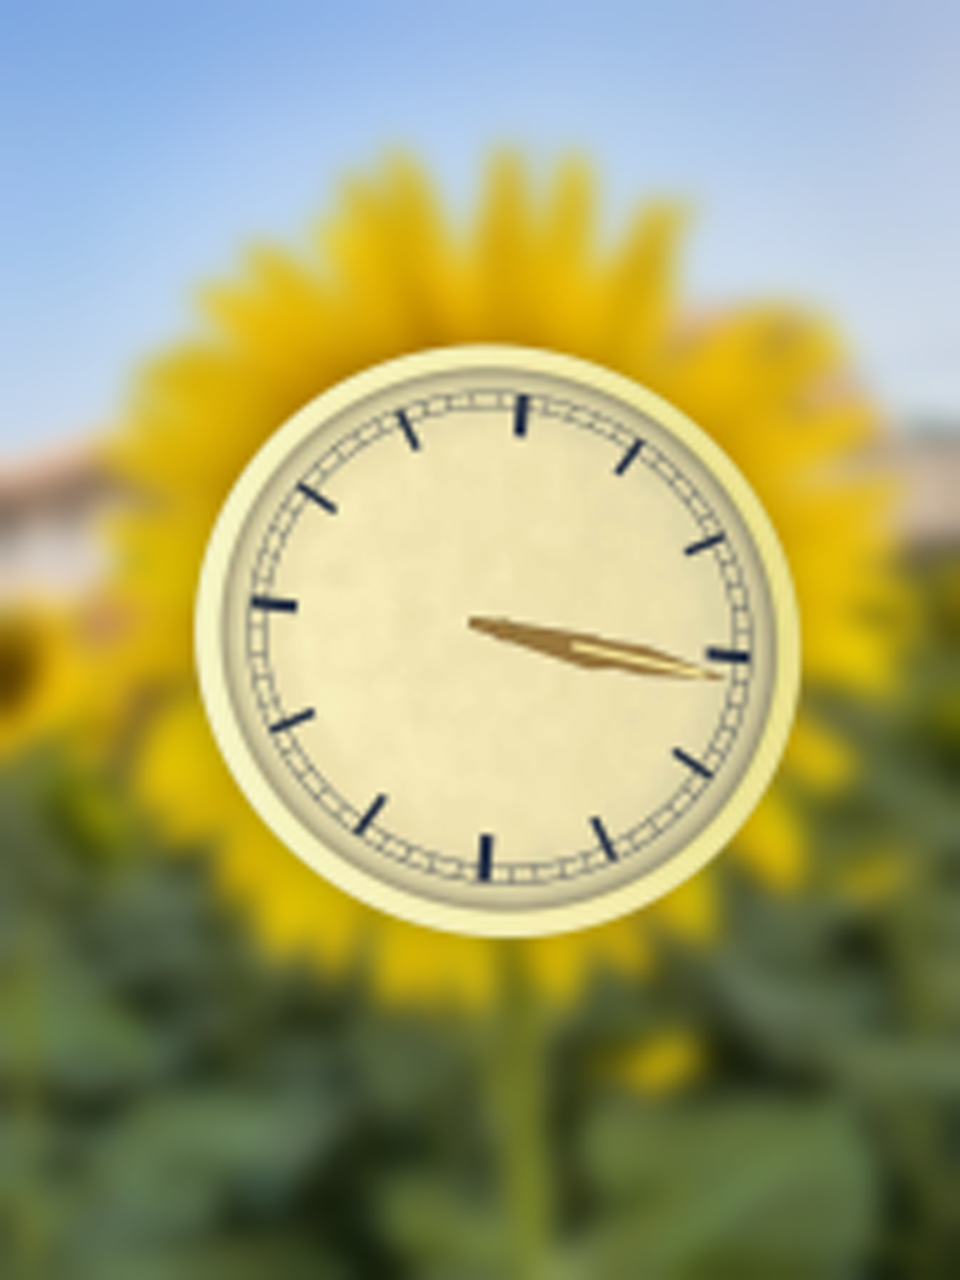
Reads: 3:16
